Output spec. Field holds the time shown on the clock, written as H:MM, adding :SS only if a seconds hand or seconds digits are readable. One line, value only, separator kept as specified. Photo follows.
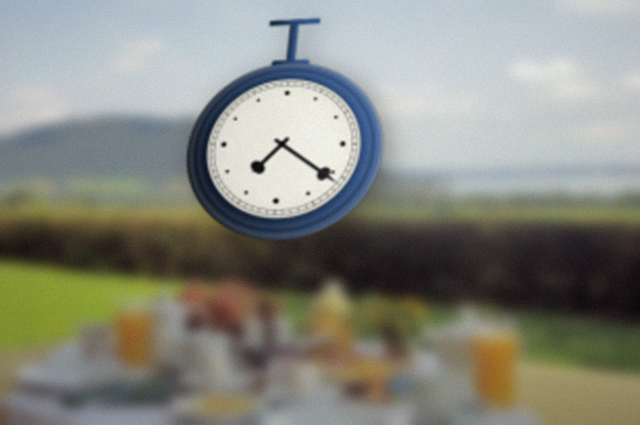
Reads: 7:21
